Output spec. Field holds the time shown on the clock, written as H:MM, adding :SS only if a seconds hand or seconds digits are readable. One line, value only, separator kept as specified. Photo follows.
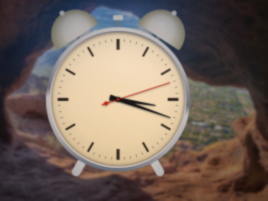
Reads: 3:18:12
